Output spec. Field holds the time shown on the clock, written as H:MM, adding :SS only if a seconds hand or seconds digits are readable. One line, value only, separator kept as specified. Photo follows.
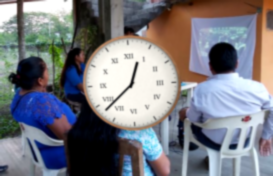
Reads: 12:38
